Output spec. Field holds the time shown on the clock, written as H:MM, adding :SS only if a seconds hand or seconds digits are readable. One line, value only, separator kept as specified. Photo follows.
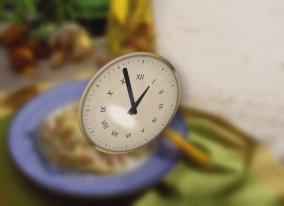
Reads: 12:56
